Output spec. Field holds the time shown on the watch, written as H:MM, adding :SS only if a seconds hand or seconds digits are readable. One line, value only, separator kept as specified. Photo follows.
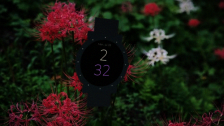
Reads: 2:32
